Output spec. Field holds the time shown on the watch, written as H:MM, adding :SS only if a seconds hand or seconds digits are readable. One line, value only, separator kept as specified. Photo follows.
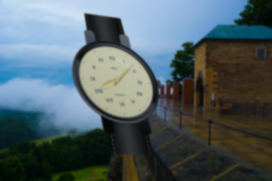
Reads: 8:08
